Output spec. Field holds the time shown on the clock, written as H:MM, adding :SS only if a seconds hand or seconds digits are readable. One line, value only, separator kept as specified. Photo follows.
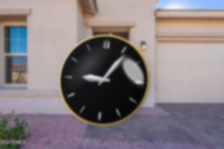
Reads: 9:06
